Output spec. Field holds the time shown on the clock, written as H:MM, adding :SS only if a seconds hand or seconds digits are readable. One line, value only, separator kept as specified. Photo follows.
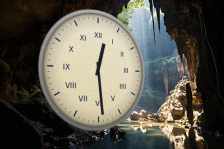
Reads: 12:29
